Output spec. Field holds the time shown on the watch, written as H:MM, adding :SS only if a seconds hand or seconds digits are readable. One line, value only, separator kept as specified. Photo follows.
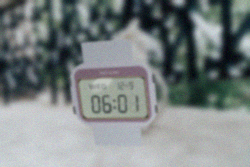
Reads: 6:01
